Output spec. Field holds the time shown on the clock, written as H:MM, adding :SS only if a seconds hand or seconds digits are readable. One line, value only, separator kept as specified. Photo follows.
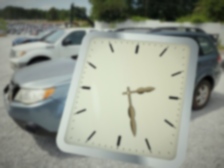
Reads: 2:27
